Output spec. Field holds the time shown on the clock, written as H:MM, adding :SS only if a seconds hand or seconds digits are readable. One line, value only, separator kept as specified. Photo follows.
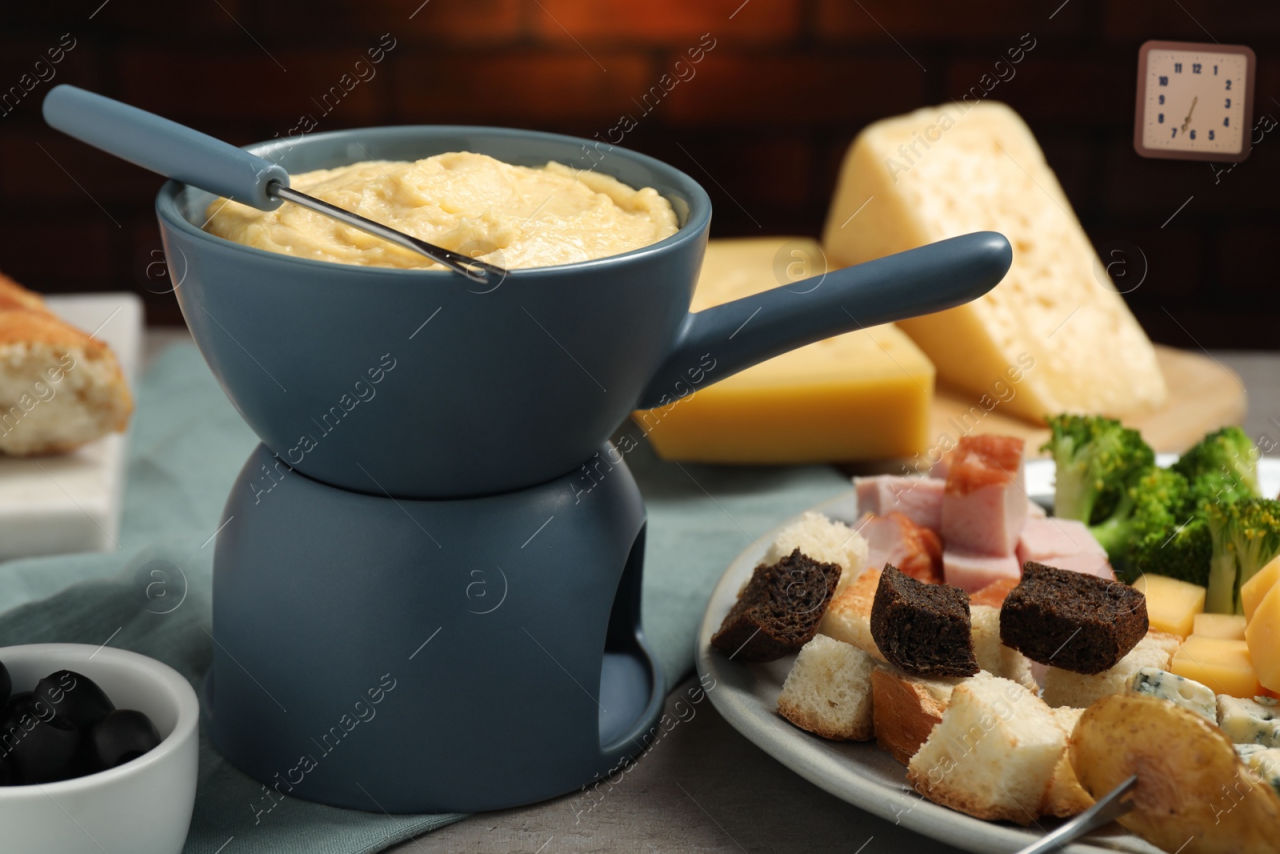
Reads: 6:33
